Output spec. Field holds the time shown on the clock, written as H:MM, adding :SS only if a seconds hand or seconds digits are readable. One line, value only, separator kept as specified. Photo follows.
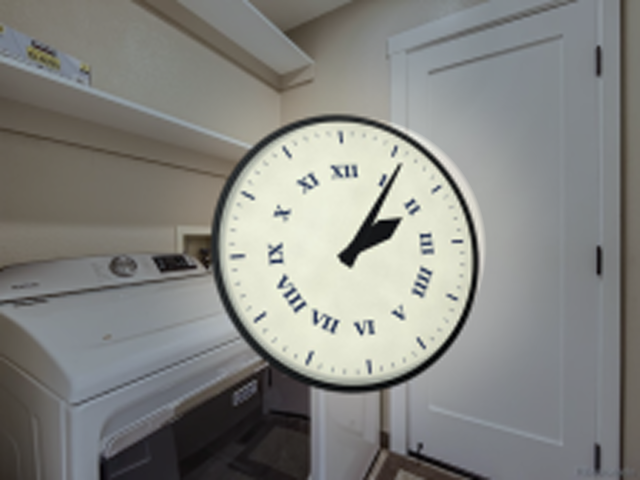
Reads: 2:06
